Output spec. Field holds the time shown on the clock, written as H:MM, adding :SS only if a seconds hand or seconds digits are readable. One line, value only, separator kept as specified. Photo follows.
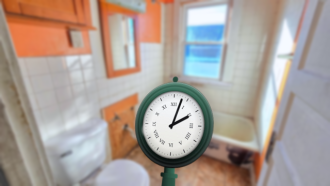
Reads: 2:03
